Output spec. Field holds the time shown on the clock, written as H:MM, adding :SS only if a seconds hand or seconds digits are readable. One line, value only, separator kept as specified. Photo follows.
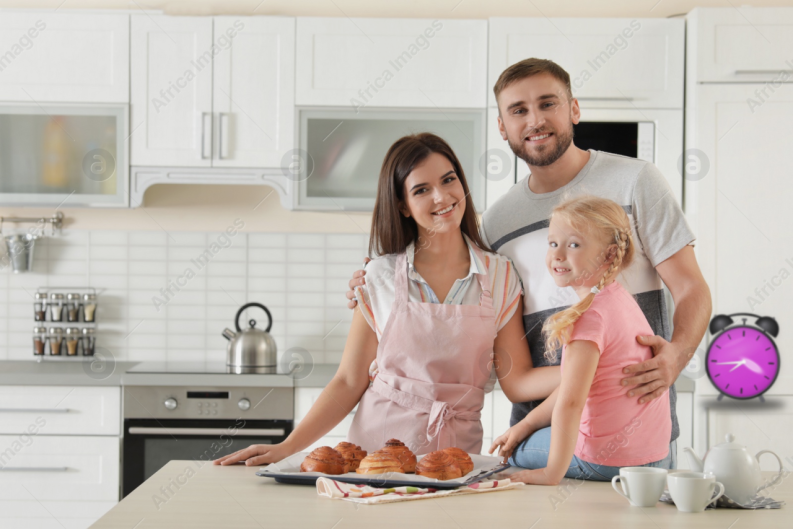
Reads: 7:44
